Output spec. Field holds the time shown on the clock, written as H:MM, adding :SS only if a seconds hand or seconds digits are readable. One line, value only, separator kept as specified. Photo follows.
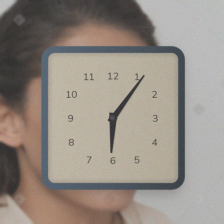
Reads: 6:06
